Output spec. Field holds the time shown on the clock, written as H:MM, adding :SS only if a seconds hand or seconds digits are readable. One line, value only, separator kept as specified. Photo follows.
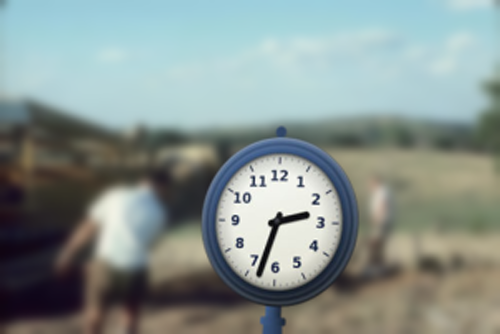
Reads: 2:33
